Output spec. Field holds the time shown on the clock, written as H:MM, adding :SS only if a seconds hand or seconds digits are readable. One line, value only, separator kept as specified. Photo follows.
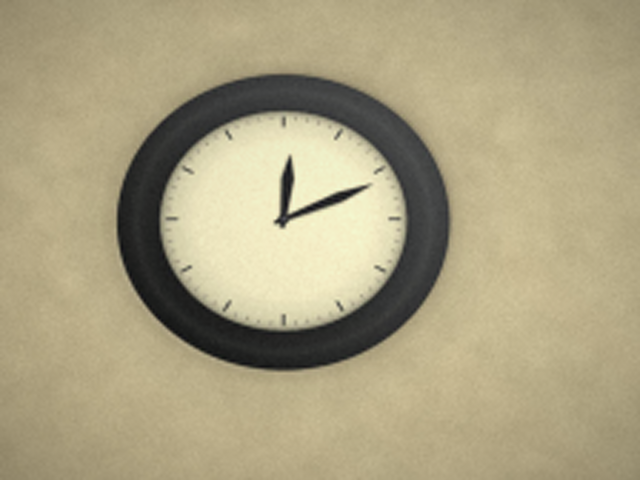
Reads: 12:11
